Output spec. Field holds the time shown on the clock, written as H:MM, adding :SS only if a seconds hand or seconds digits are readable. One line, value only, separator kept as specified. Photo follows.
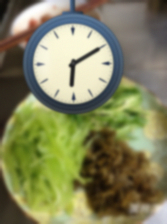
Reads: 6:10
